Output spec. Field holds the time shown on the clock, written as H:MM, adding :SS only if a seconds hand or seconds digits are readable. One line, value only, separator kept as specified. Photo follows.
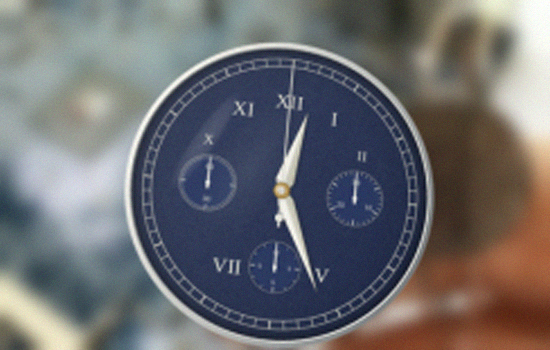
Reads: 12:26
